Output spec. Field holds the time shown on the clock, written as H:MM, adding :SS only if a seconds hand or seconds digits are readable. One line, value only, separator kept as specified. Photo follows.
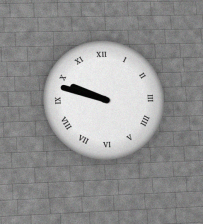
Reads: 9:48
